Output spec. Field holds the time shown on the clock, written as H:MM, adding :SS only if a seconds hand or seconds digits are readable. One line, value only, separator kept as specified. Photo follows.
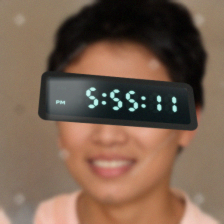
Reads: 5:55:11
